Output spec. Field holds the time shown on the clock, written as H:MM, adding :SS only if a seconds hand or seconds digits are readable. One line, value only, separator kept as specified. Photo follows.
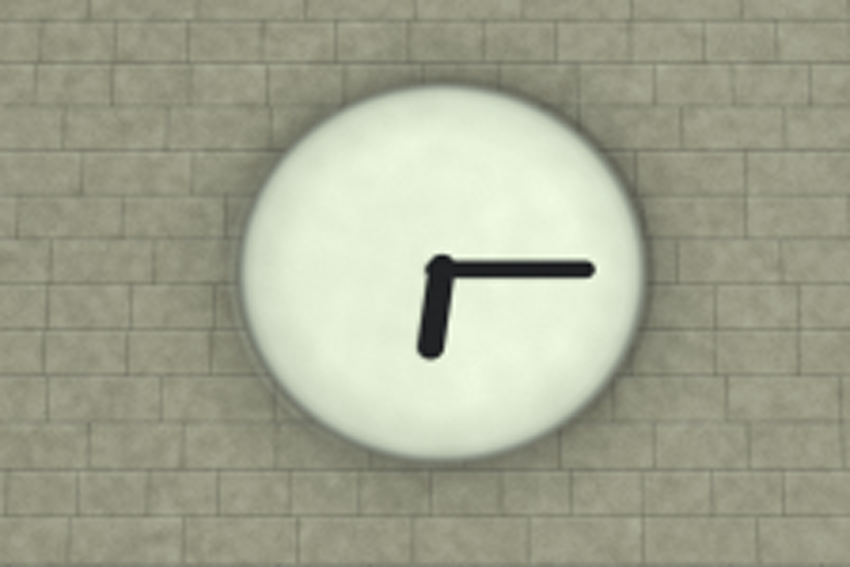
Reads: 6:15
